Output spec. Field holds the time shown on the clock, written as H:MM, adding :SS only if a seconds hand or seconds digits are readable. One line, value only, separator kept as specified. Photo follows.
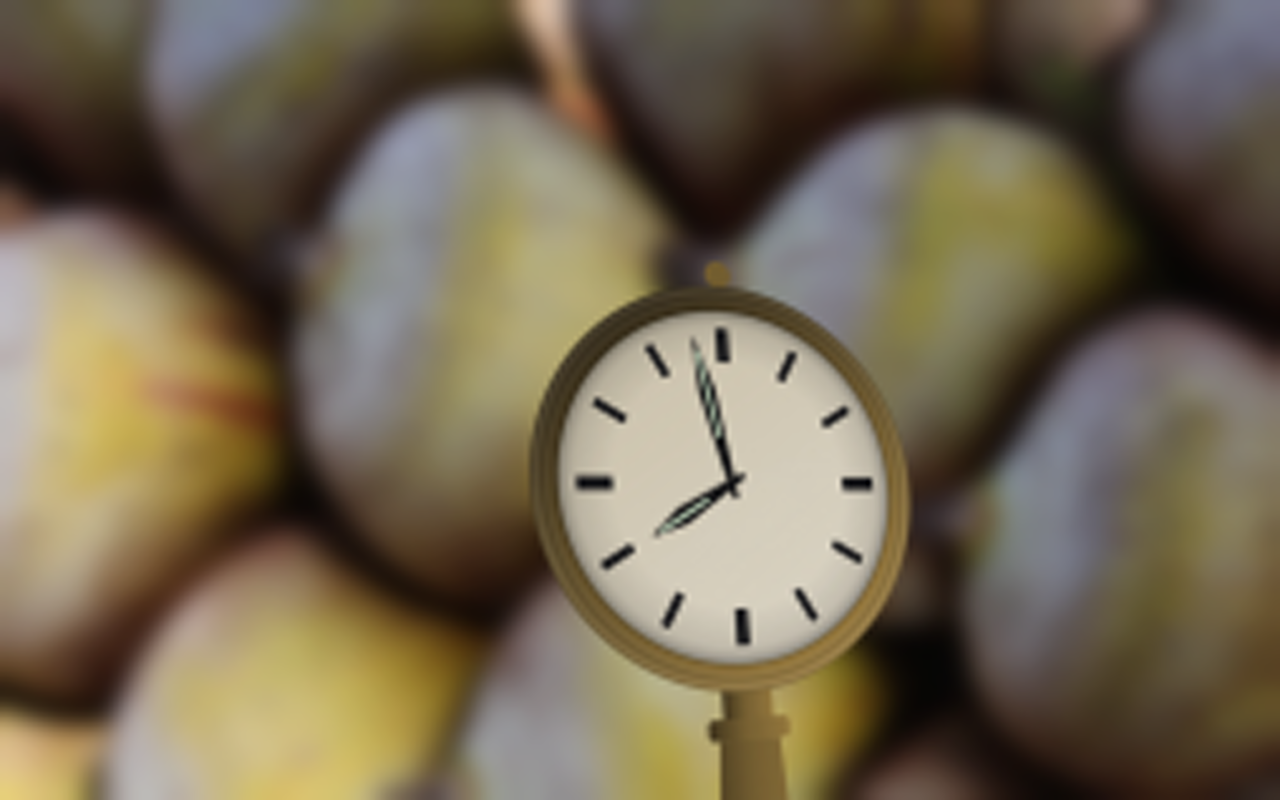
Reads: 7:58
